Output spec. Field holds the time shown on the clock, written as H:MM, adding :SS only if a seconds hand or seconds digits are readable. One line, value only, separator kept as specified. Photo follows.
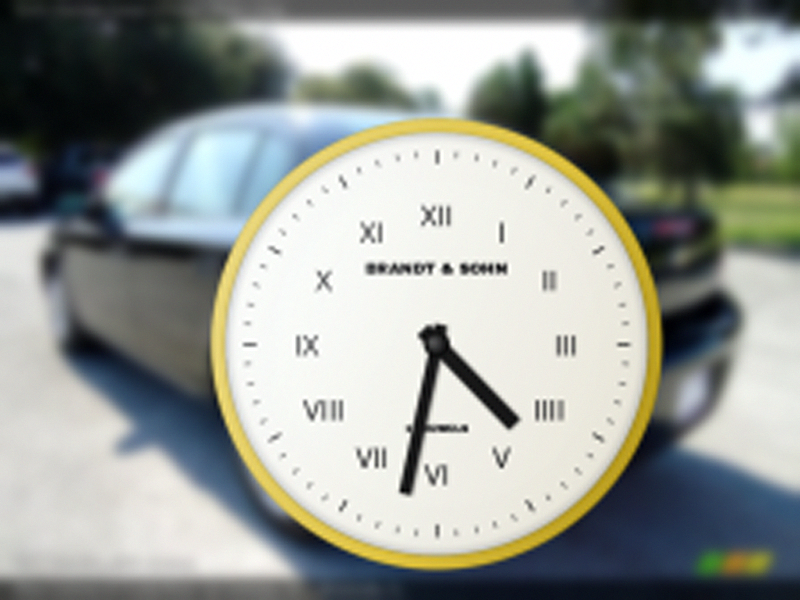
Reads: 4:32
